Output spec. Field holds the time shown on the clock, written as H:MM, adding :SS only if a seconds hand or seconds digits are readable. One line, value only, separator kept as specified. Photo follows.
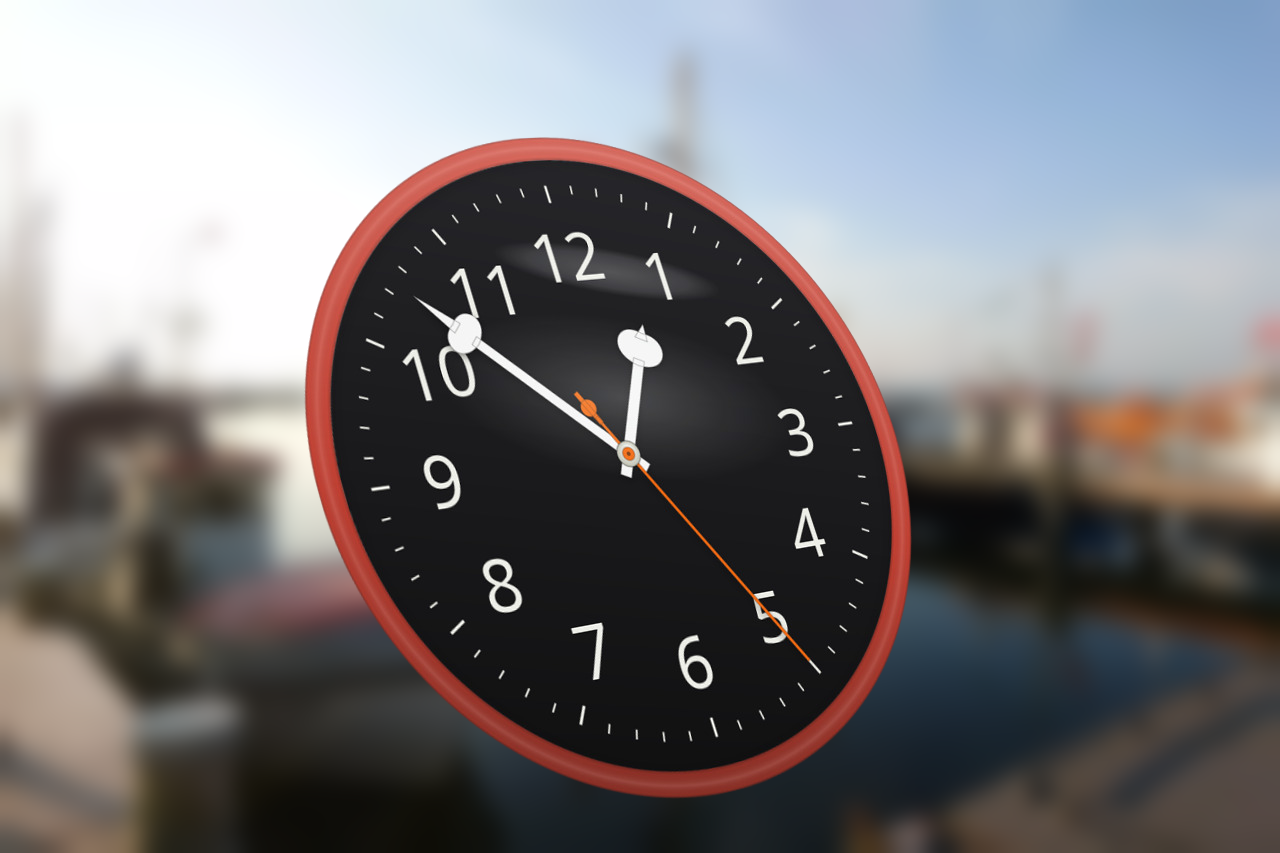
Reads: 12:52:25
